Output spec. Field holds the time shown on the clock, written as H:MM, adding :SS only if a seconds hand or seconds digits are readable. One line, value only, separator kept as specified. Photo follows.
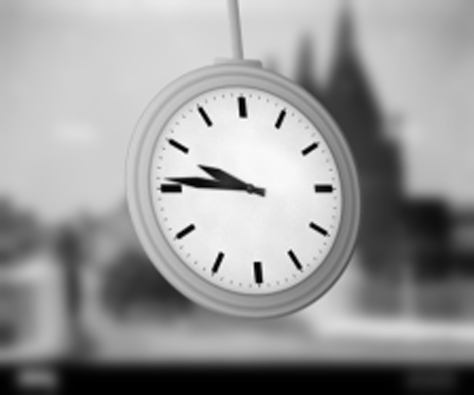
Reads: 9:46
